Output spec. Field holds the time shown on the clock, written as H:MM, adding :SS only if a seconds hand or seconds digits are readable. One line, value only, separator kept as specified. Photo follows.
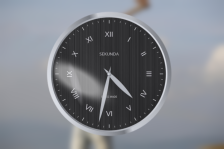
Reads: 4:32
